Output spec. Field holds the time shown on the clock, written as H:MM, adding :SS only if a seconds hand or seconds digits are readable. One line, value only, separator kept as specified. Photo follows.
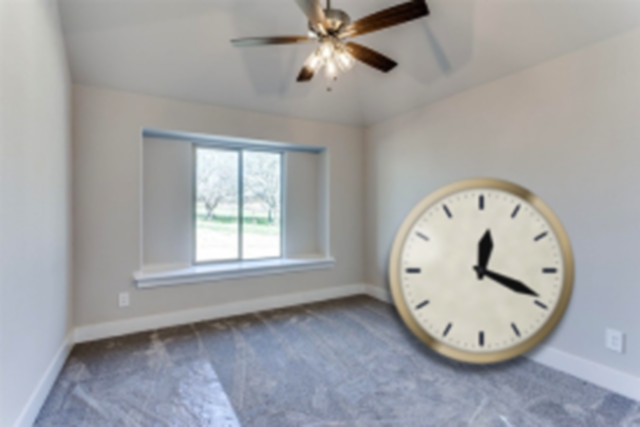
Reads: 12:19
